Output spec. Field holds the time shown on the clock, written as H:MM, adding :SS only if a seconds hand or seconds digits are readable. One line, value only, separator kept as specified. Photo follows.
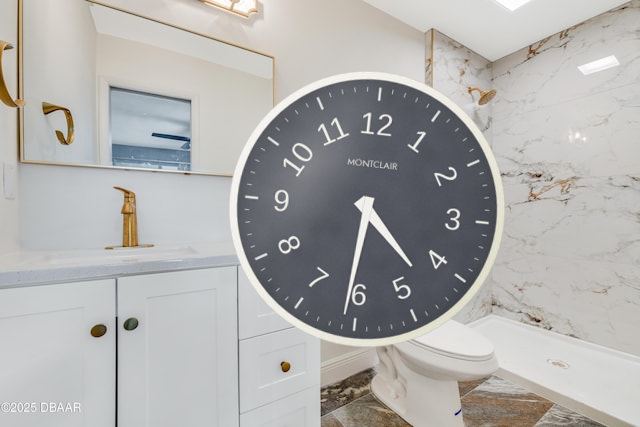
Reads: 4:31
